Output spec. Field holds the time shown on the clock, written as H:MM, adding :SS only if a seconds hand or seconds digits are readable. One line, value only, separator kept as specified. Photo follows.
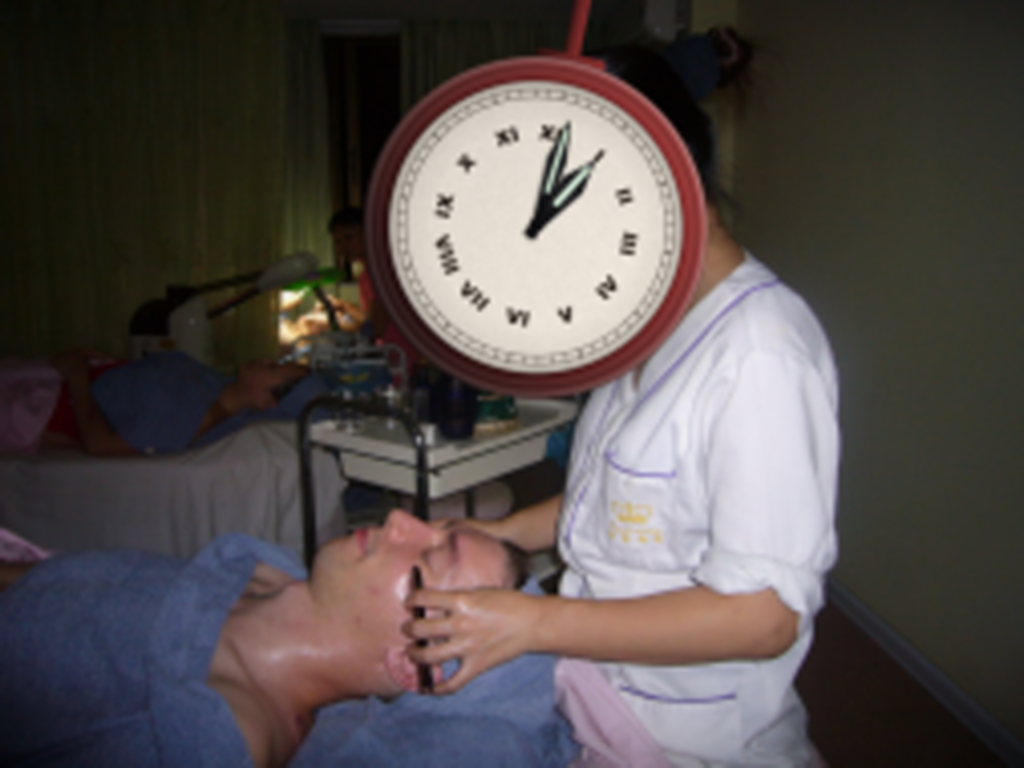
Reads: 1:01
